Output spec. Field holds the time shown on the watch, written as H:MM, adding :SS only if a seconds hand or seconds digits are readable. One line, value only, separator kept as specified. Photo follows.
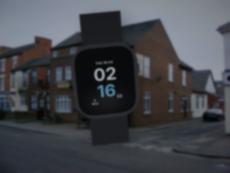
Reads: 2:16
